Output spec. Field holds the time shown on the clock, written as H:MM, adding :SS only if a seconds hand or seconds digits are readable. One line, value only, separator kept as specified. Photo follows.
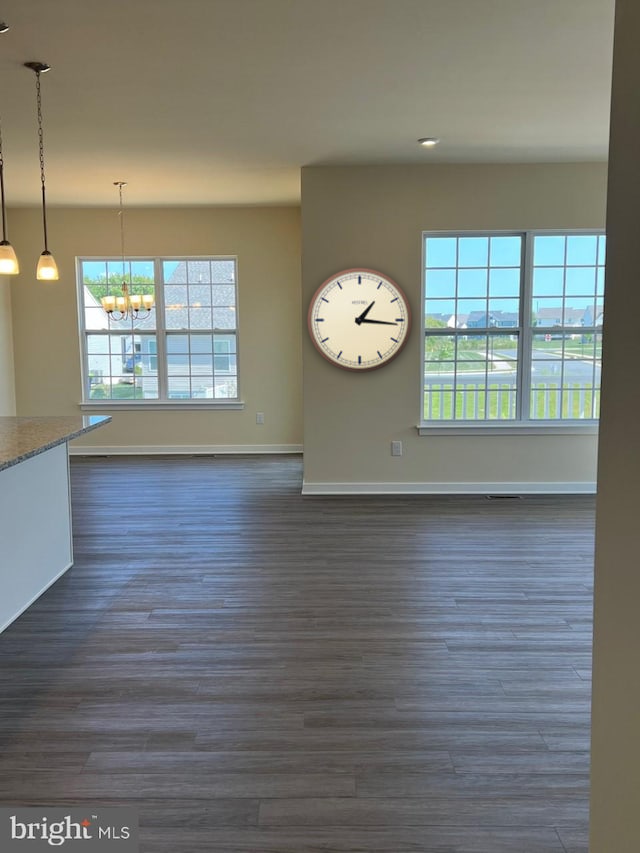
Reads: 1:16
